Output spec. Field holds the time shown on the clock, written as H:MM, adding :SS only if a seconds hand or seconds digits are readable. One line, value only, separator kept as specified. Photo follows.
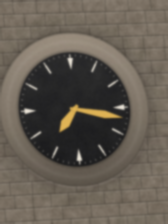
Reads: 7:17
